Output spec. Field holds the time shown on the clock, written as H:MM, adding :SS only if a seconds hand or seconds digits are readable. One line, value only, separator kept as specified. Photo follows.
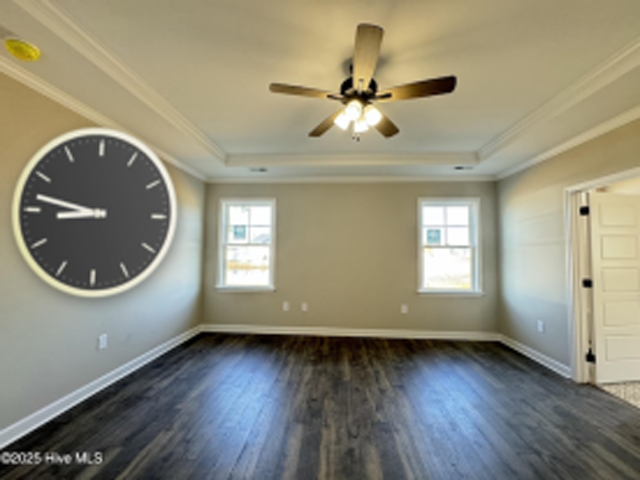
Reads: 8:47
